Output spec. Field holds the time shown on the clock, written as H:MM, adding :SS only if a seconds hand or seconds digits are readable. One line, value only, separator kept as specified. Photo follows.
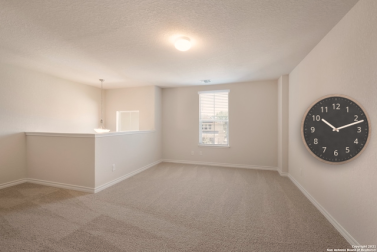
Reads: 10:12
